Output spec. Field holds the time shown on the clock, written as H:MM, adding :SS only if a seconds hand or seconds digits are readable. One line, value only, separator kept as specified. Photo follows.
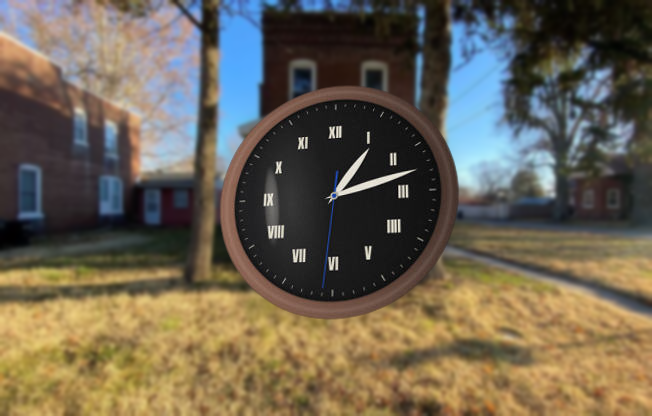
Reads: 1:12:31
